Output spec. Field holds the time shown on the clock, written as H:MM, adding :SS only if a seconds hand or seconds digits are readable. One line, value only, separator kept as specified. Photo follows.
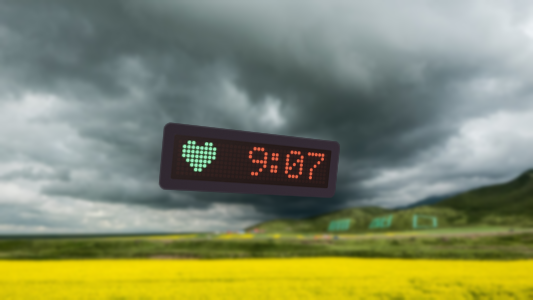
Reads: 9:07
